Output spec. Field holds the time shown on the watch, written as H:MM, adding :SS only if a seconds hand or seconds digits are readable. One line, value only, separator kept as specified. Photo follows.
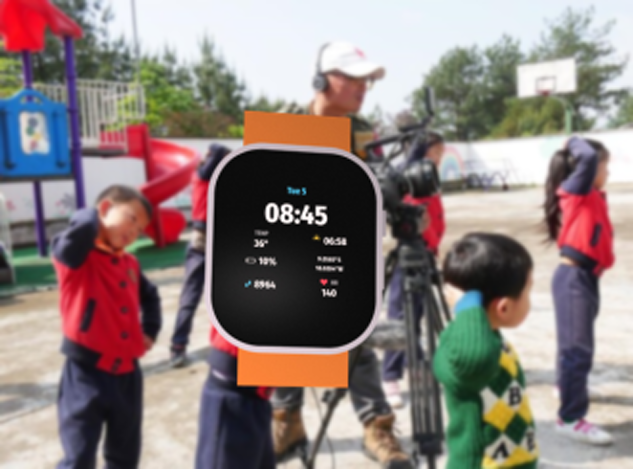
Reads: 8:45
